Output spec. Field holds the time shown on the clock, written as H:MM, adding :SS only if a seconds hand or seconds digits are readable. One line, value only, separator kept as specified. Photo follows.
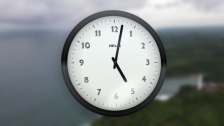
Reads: 5:02
